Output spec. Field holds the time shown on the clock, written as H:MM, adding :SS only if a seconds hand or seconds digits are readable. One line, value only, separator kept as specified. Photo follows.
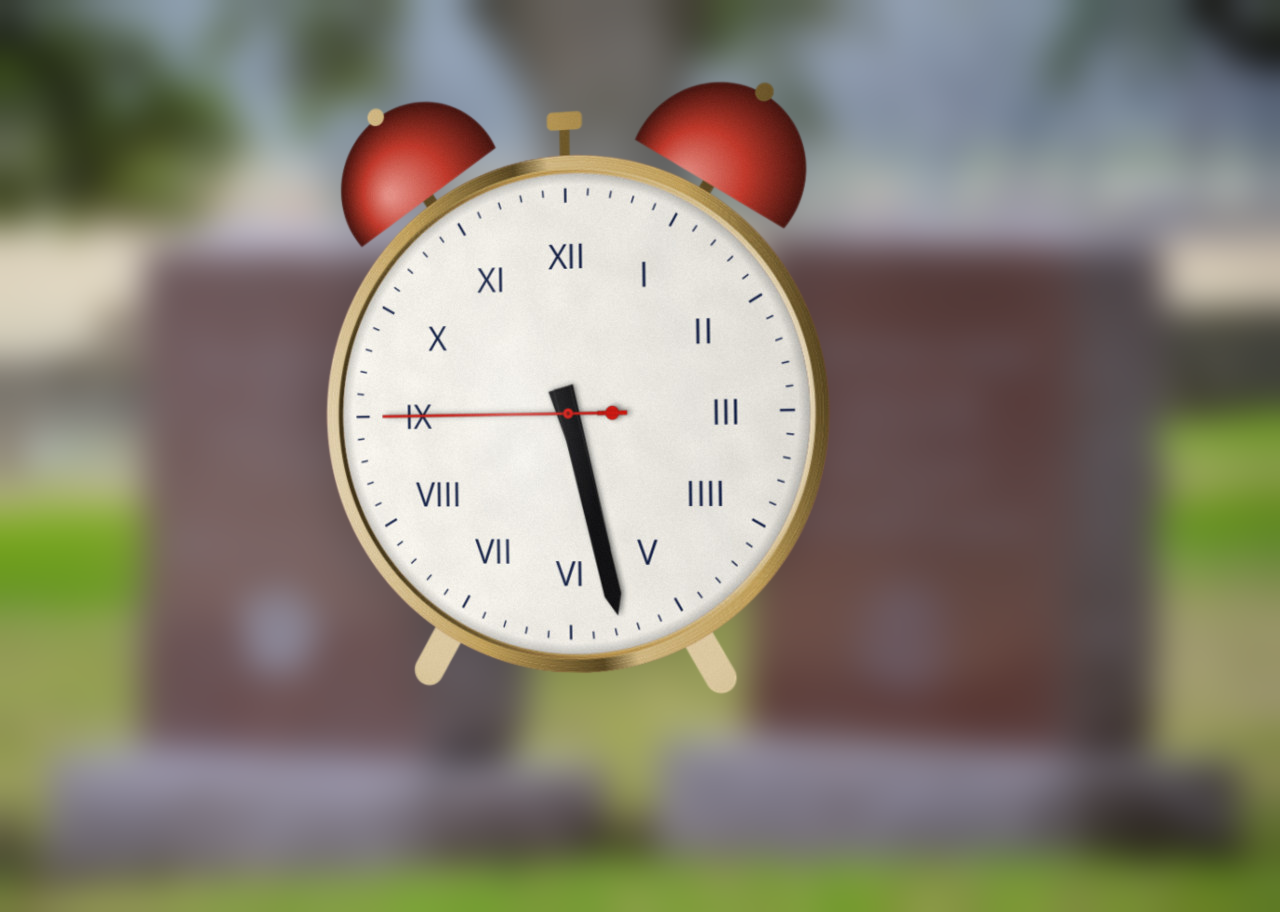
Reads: 5:27:45
